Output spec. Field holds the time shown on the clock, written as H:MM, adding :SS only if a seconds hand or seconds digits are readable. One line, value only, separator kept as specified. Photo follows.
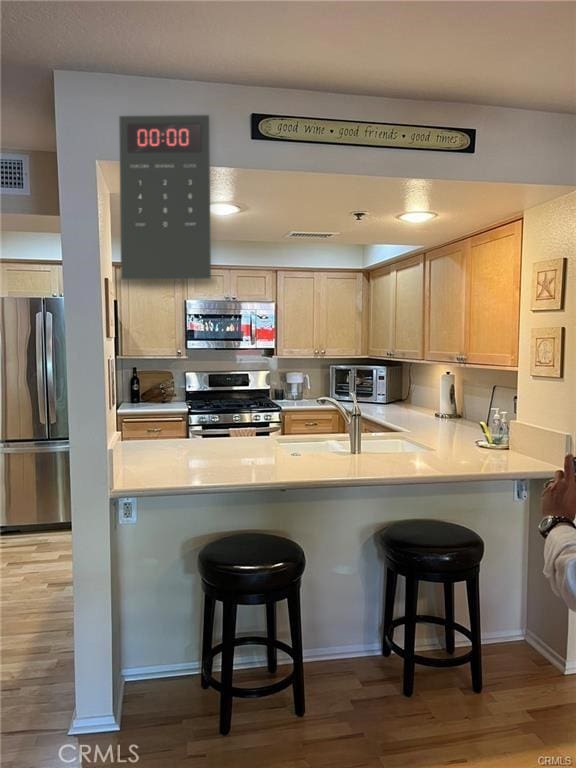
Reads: 0:00
